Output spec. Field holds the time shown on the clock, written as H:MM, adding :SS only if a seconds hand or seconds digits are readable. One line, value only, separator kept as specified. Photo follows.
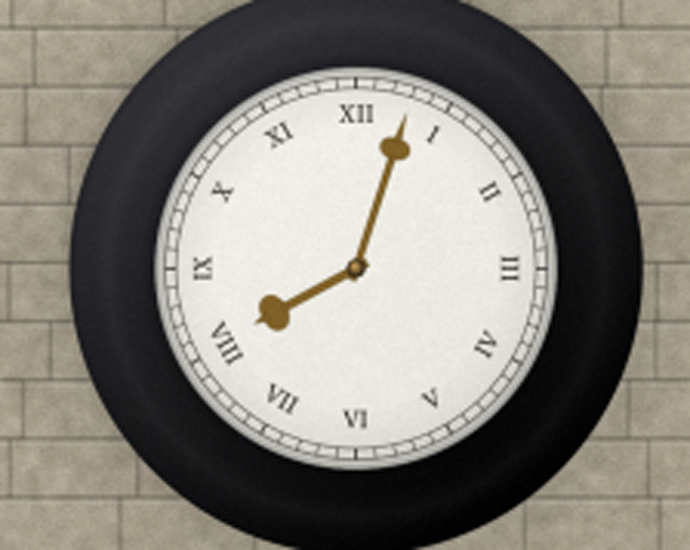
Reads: 8:03
